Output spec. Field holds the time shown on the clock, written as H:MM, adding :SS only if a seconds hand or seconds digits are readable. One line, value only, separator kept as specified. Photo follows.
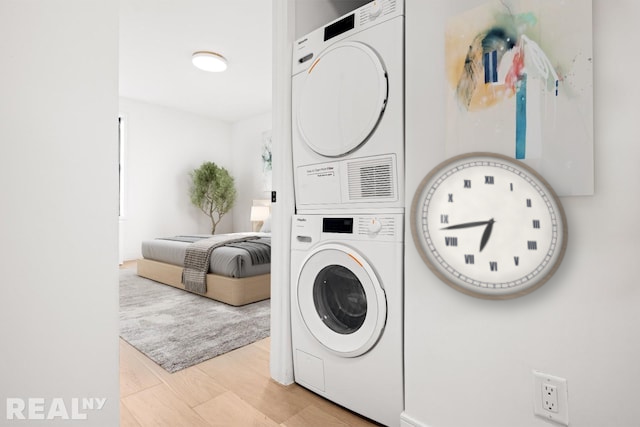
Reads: 6:43
